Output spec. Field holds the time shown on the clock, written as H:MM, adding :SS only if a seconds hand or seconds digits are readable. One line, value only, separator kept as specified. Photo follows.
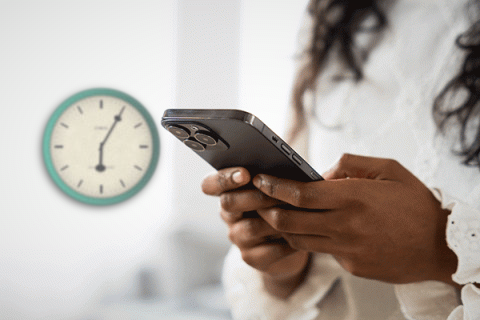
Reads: 6:05
